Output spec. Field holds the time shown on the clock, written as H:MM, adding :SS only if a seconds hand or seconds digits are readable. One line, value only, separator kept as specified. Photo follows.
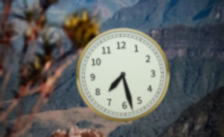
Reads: 7:28
